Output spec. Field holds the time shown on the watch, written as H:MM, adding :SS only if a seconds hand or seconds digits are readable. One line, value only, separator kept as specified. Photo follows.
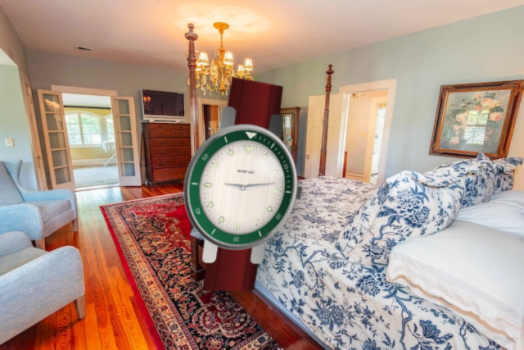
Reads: 9:13
